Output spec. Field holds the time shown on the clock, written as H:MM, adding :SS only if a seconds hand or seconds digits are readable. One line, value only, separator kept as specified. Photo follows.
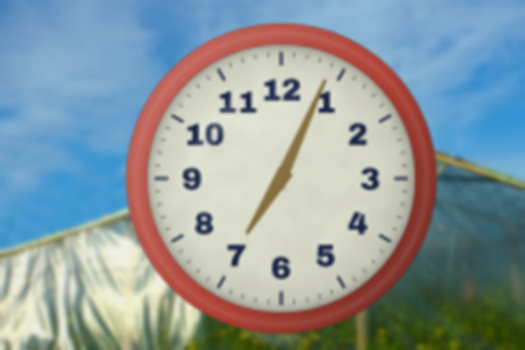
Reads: 7:04
